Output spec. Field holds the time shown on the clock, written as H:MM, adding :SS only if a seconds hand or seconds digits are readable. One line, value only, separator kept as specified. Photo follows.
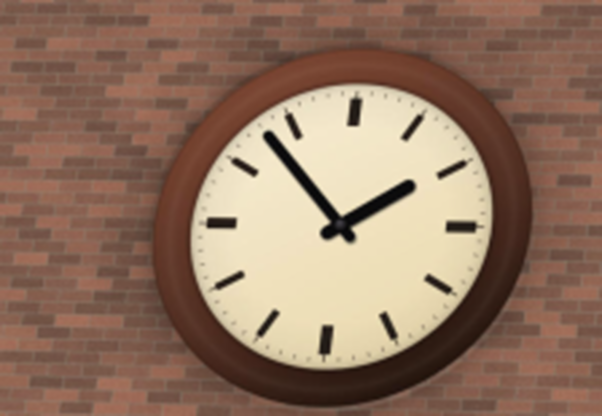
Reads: 1:53
